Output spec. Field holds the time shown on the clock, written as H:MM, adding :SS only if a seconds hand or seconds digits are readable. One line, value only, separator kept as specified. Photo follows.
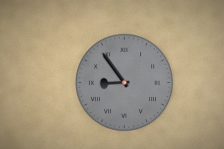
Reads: 8:54
